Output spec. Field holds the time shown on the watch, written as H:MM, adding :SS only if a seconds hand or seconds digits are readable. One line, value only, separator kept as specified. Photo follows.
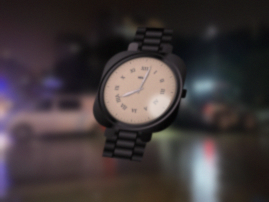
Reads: 8:02
